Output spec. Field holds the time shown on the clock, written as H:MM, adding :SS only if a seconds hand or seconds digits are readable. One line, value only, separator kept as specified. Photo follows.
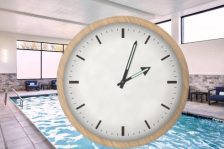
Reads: 2:03
